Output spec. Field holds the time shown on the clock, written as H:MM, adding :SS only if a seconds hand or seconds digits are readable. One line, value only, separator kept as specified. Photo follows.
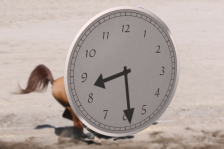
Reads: 8:29
